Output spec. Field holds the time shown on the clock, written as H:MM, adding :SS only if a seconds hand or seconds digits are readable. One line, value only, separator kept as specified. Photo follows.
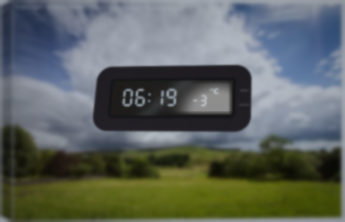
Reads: 6:19
